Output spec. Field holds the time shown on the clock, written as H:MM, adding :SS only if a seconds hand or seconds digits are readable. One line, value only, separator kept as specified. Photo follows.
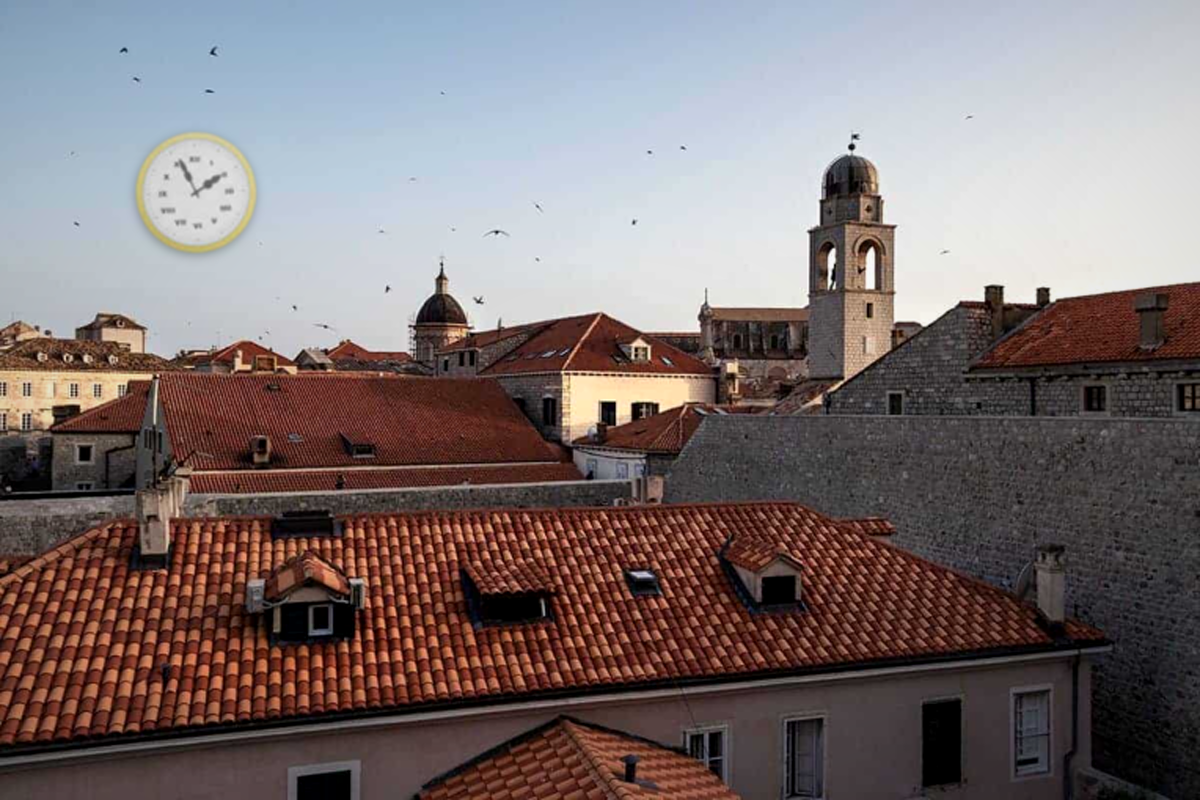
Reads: 1:56
